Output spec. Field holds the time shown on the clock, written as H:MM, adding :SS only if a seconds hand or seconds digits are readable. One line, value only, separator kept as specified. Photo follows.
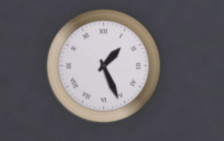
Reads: 1:26
